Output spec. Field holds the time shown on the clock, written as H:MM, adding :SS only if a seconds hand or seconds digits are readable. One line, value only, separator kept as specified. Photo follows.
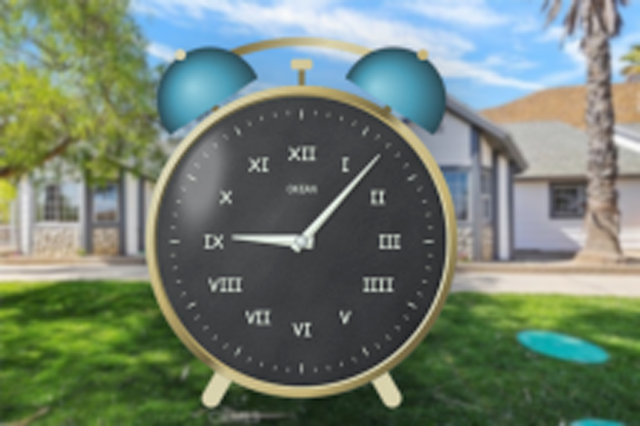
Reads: 9:07
